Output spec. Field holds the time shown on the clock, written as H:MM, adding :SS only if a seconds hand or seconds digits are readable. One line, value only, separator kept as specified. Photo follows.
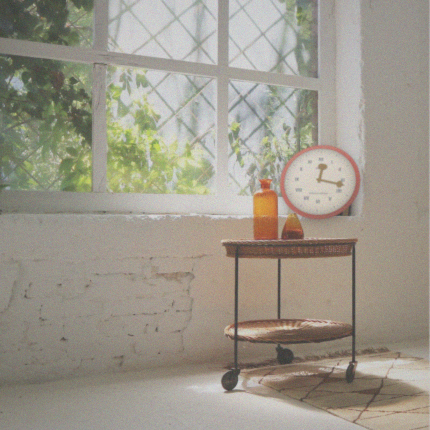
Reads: 12:17
